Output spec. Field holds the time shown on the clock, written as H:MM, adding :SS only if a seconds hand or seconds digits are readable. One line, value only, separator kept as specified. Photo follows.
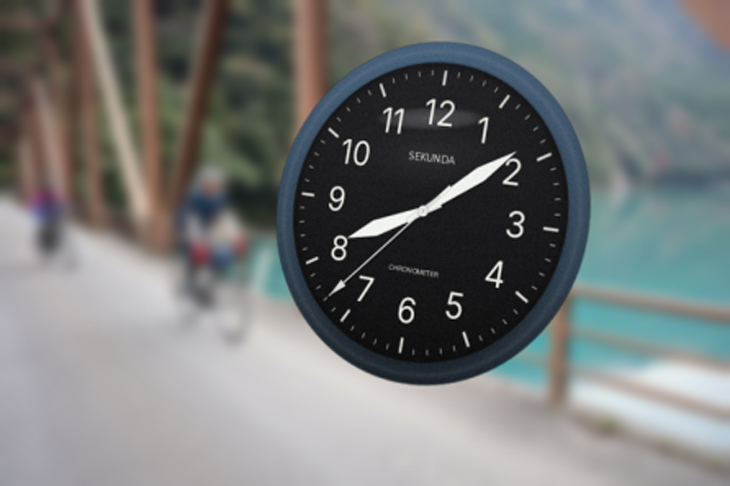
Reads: 8:08:37
